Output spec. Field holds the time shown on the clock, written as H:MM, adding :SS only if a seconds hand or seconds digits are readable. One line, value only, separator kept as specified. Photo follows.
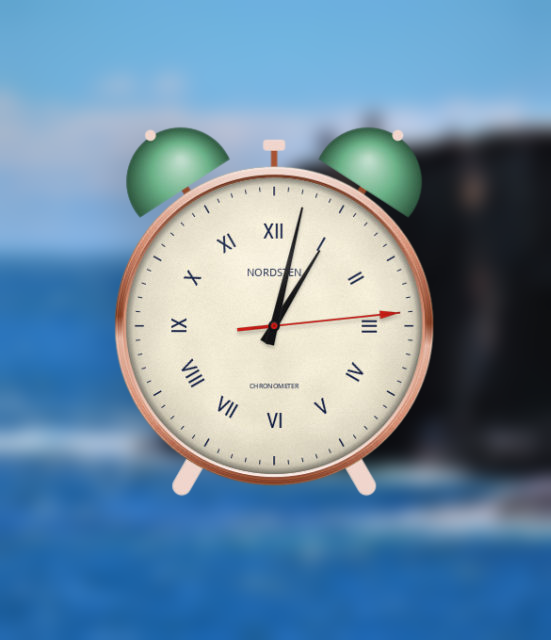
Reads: 1:02:14
